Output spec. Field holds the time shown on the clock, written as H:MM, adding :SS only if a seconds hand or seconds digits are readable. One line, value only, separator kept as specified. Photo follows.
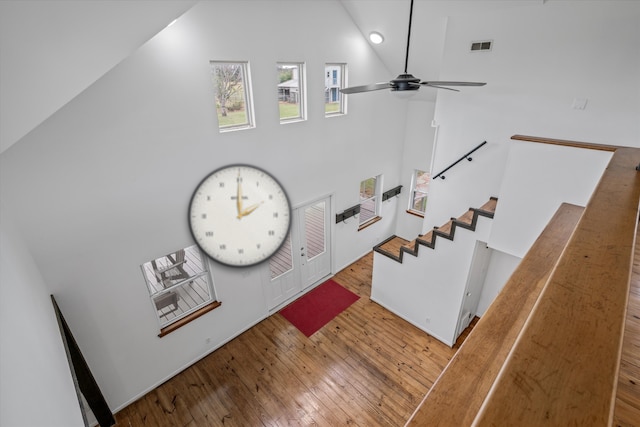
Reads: 2:00
